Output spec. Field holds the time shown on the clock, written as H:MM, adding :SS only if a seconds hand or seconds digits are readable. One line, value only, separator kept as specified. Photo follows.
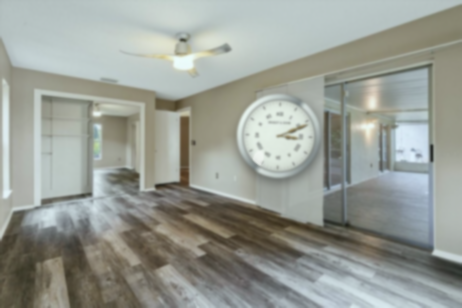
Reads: 3:11
